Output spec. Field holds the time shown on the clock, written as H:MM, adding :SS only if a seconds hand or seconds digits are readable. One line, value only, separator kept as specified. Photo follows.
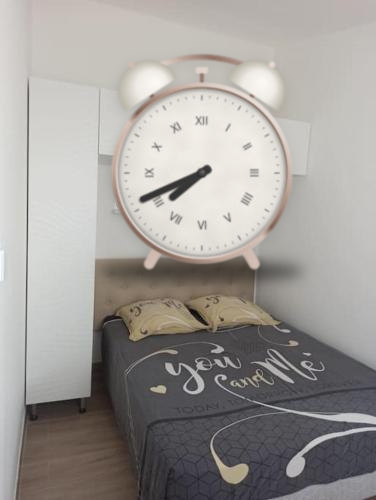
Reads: 7:41
